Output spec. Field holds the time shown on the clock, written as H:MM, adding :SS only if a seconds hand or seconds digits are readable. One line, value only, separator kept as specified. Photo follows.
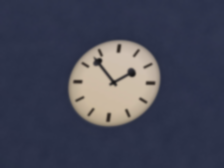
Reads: 1:53
